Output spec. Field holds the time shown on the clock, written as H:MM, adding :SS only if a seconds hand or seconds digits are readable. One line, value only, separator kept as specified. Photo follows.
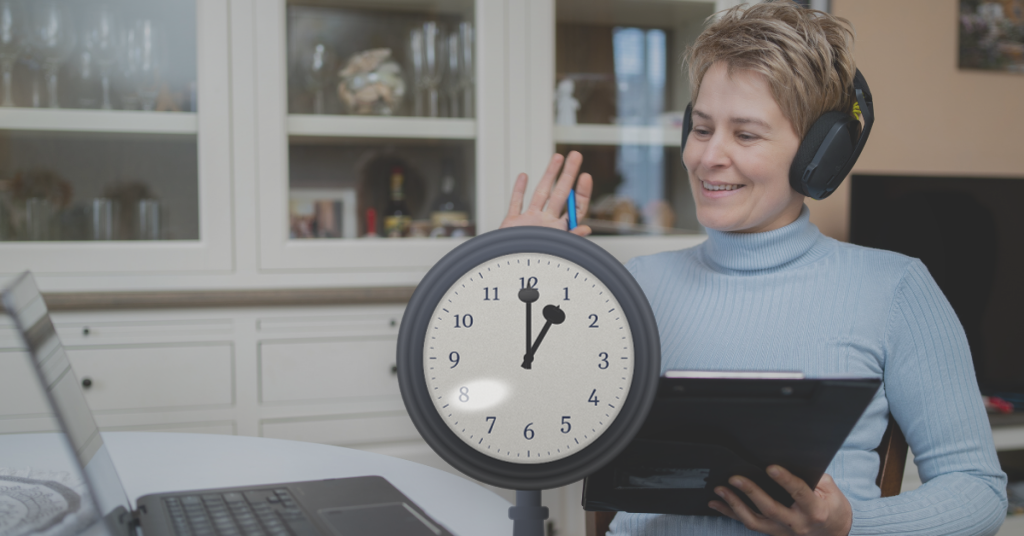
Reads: 1:00
